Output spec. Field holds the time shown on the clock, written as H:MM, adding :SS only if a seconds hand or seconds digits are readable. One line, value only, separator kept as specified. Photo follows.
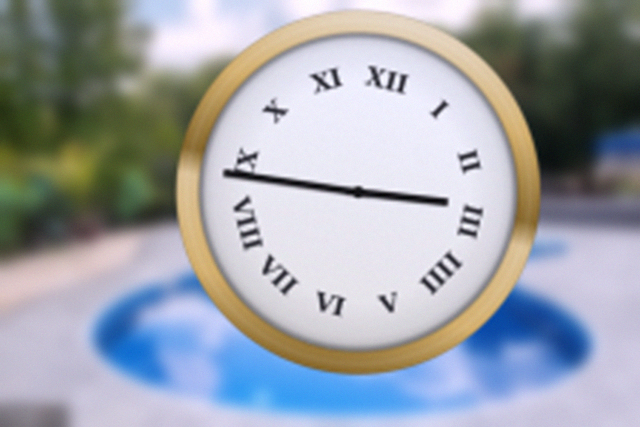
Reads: 2:44
